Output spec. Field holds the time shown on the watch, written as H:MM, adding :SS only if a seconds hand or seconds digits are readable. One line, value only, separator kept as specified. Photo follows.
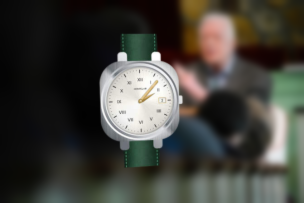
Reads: 2:07
